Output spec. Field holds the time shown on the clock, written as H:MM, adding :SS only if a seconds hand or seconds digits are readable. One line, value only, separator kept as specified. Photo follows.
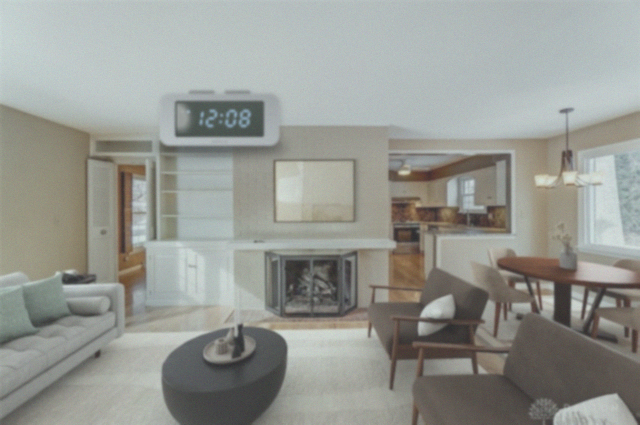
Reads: 12:08
